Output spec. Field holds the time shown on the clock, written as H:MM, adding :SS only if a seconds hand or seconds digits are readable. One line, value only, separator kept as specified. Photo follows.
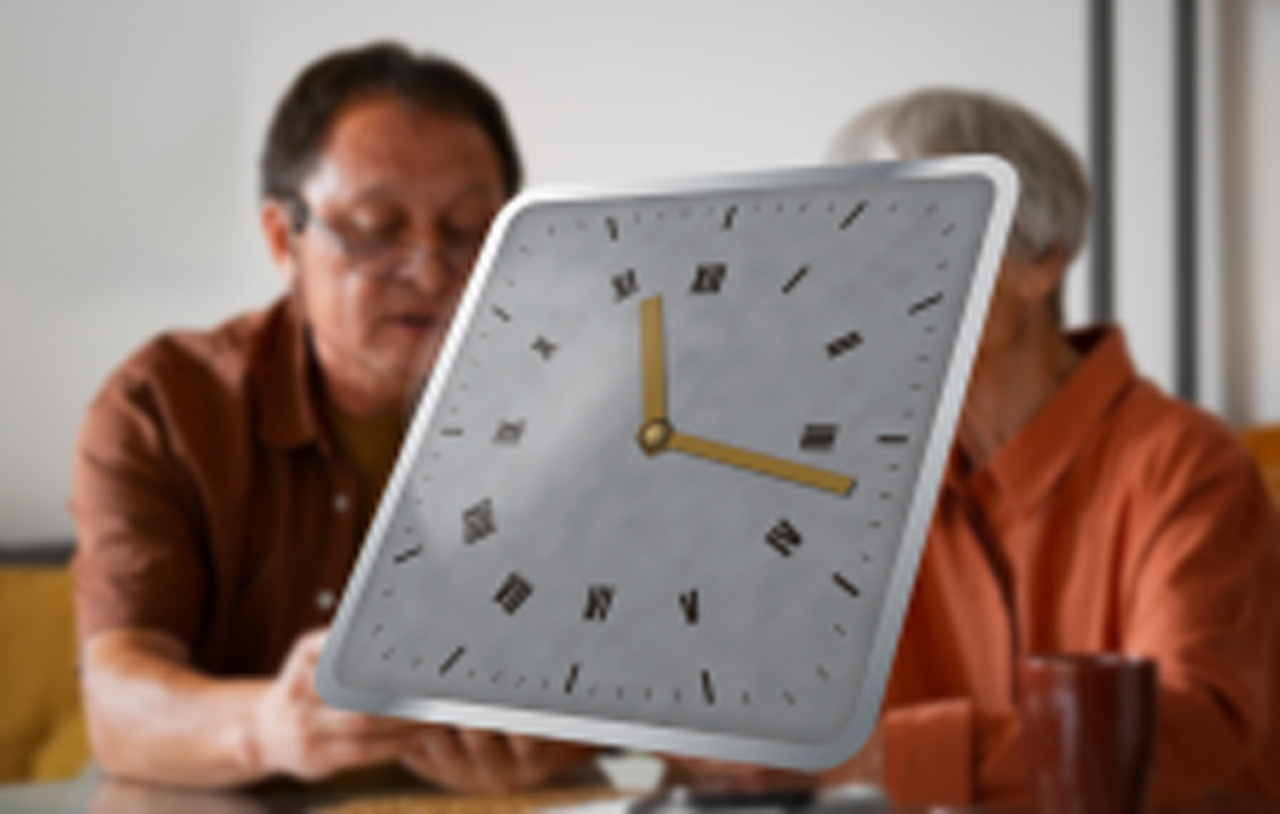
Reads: 11:17
